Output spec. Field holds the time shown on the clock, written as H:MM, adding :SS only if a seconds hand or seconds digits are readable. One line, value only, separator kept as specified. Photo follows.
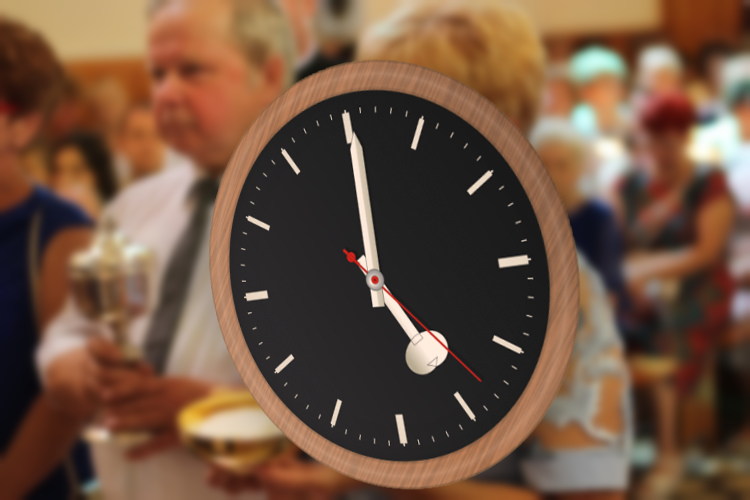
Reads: 5:00:23
